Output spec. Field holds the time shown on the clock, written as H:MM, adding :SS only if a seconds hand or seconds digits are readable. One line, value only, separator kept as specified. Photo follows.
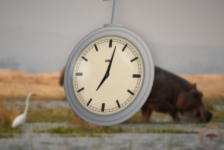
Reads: 7:02
